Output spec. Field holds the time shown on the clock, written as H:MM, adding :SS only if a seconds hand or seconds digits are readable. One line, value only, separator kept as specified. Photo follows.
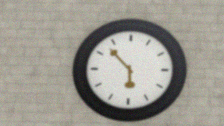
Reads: 5:53
